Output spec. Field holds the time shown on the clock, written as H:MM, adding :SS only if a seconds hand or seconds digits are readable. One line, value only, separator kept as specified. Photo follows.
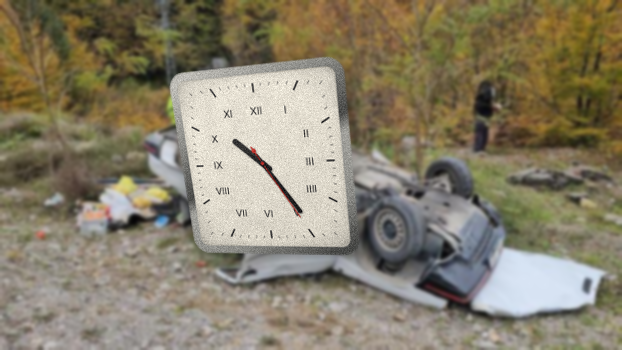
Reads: 10:24:25
